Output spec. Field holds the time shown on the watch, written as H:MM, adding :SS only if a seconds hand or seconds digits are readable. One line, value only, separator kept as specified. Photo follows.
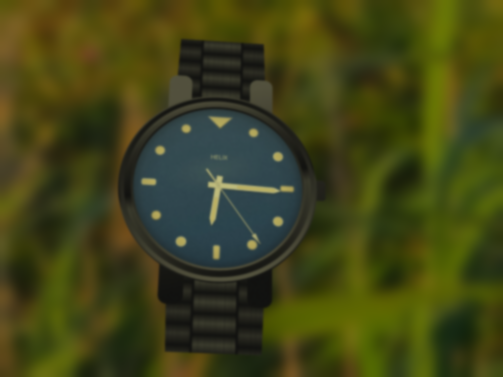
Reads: 6:15:24
